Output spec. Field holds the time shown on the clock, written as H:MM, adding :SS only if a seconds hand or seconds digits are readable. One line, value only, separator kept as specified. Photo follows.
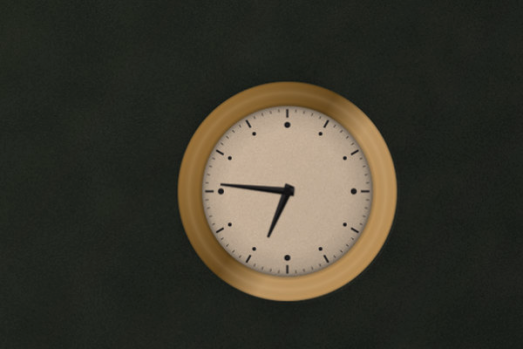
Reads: 6:46
